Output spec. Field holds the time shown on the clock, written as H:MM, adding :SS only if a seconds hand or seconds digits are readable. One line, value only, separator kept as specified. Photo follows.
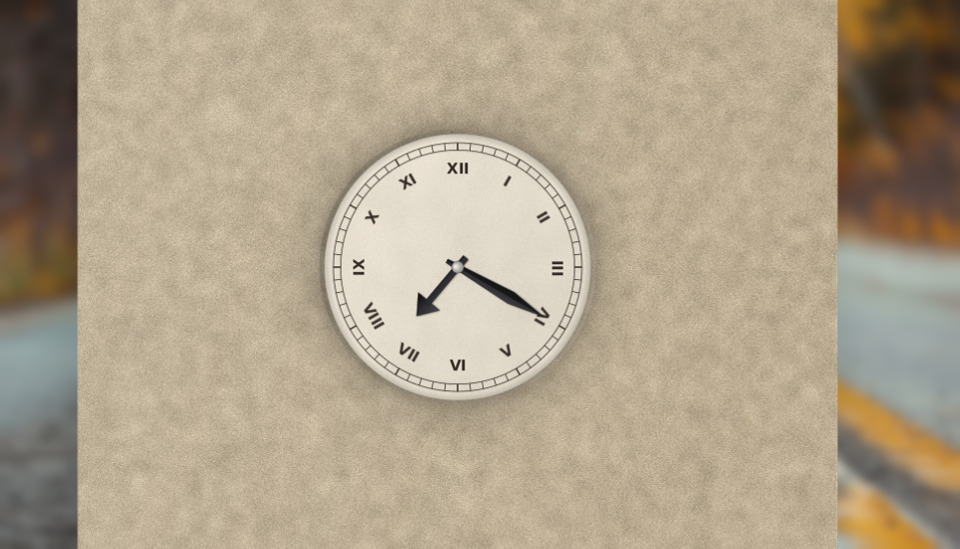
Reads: 7:20
